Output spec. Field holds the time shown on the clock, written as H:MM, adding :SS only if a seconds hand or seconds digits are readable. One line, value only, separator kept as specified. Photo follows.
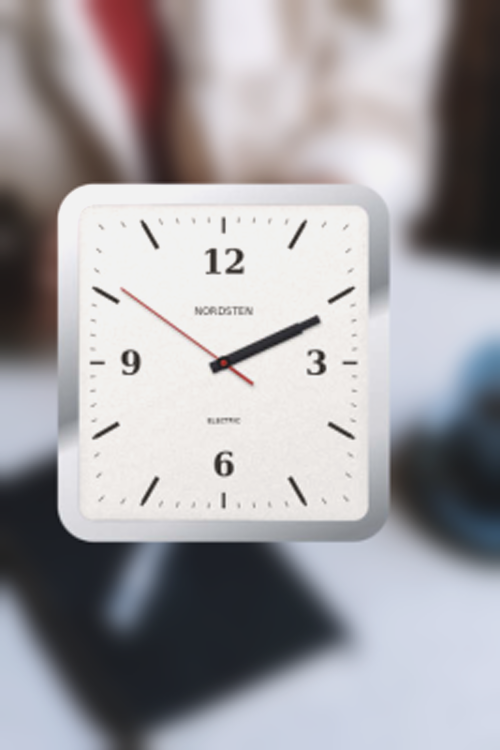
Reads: 2:10:51
